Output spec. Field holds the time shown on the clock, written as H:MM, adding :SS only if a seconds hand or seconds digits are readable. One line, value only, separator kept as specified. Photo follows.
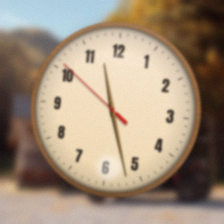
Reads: 11:26:51
